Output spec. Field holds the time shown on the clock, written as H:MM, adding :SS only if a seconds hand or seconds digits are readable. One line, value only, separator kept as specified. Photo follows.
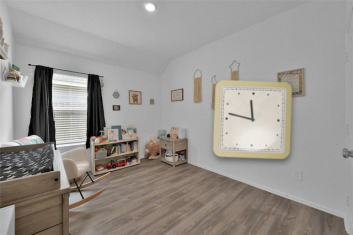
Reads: 11:47
